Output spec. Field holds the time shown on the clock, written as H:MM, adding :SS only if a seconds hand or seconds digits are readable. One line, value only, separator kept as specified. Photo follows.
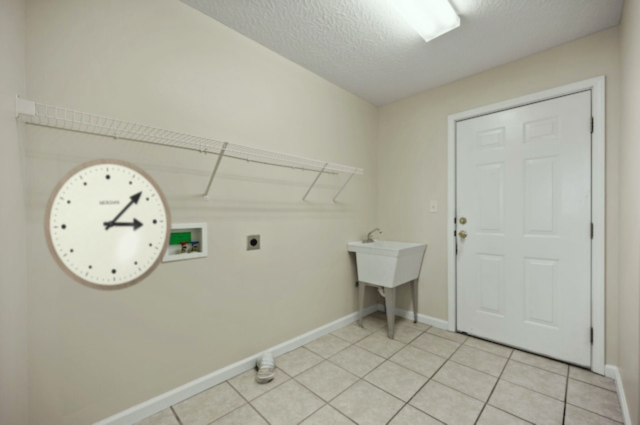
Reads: 3:08
